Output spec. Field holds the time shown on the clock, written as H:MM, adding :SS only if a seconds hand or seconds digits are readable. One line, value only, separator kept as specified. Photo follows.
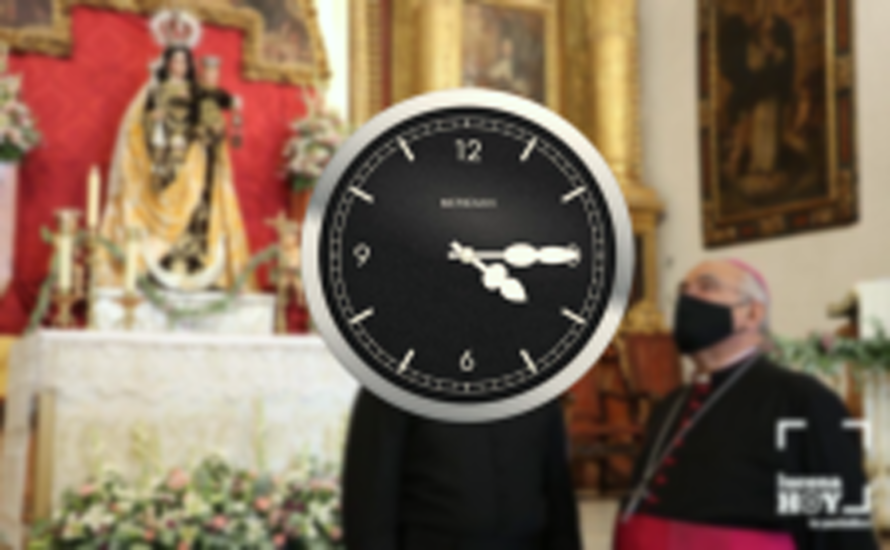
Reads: 4:15
